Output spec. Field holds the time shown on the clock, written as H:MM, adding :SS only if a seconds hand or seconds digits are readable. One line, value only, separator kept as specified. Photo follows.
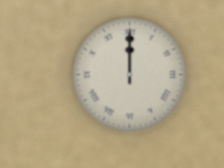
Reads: 12:00
